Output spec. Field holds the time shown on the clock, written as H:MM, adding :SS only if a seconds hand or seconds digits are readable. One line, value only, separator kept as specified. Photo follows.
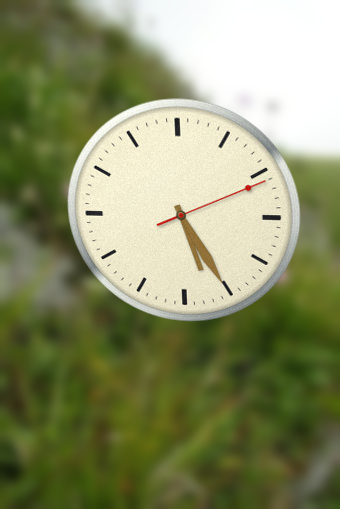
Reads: 5:25:11
